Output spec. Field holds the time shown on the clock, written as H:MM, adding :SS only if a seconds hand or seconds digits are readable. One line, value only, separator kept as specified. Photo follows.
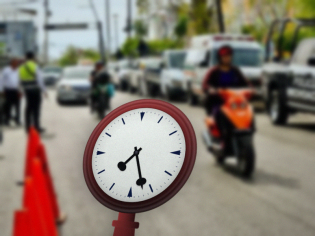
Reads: 7:27
